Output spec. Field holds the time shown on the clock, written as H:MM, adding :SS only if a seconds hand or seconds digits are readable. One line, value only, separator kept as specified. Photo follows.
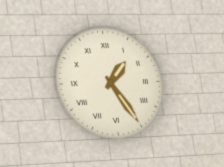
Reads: 1:25
